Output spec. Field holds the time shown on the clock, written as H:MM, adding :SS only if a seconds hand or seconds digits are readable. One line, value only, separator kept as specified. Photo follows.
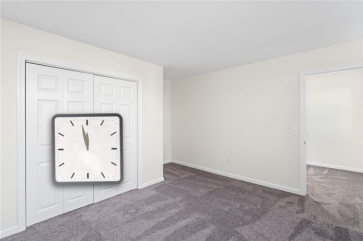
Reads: 11:58
